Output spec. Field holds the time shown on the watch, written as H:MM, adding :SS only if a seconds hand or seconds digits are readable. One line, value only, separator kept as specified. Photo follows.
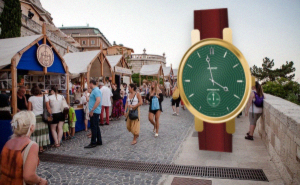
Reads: 3:58
